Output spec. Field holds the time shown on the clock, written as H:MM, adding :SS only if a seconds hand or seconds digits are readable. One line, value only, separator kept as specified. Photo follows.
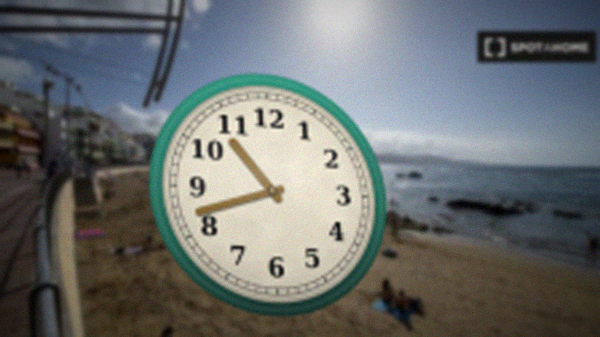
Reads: 10:42
